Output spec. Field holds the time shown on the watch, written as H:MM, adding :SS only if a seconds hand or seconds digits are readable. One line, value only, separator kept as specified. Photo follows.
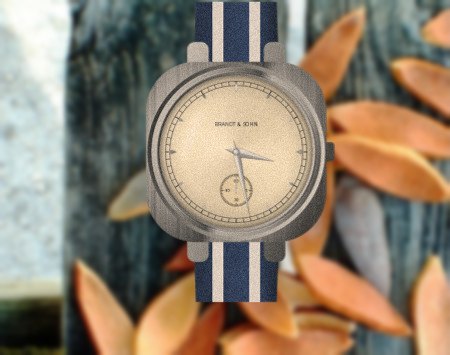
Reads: 3:28
